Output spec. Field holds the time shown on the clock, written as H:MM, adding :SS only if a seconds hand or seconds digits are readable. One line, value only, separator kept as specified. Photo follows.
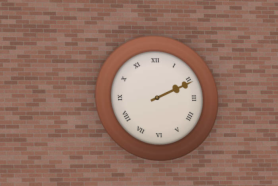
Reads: 2:11
